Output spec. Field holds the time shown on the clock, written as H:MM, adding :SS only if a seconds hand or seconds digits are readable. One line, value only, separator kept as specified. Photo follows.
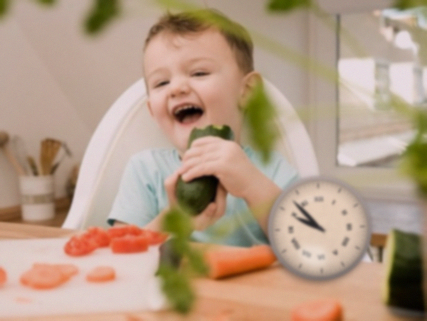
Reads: 9:53
